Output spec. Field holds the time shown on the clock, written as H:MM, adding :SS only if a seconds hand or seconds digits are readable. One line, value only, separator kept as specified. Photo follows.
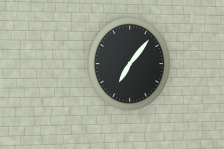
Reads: 7:07
